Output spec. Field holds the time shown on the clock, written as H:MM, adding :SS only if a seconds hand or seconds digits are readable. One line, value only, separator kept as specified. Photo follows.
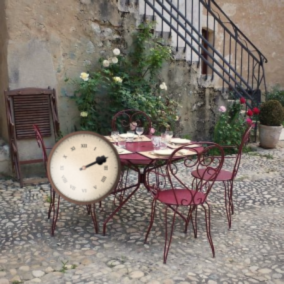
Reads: 2:11
